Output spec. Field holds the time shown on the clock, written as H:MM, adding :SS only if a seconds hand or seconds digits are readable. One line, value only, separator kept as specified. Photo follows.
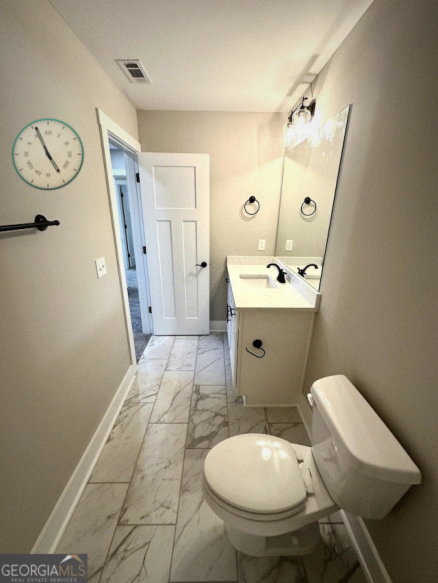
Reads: 4:56
